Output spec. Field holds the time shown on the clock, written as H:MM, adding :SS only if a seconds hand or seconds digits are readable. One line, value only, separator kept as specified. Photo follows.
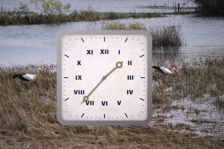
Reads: 1:37
